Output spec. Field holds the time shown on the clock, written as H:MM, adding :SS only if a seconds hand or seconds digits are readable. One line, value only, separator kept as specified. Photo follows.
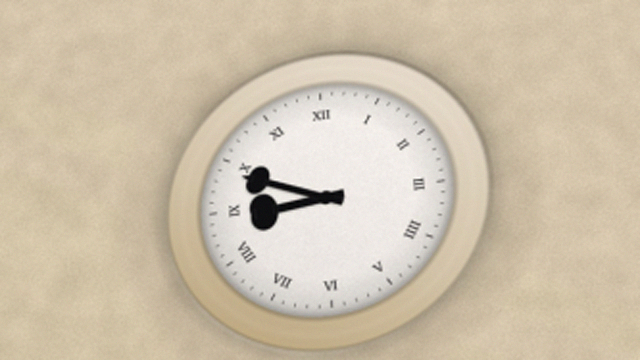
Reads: 8:49
